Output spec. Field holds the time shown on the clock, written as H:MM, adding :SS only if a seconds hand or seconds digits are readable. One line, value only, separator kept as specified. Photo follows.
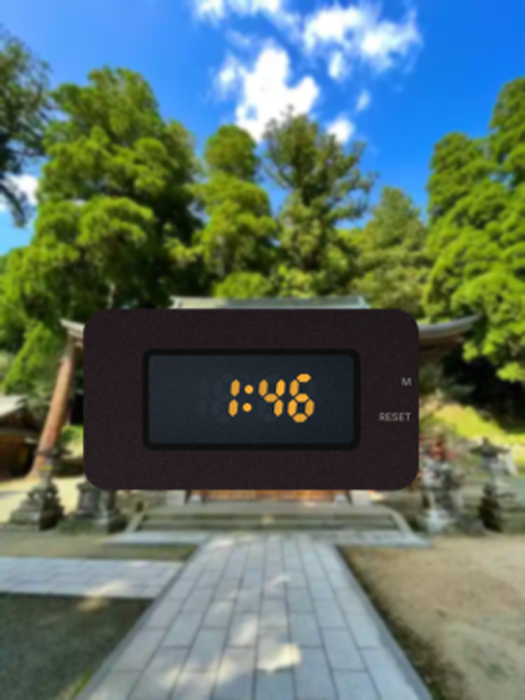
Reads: 1:46
